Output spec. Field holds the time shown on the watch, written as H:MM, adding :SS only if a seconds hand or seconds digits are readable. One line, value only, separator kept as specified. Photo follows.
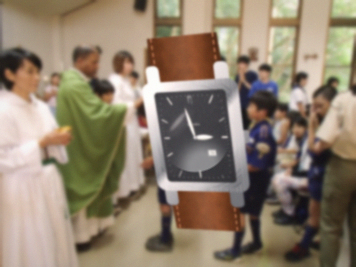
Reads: 2:58
